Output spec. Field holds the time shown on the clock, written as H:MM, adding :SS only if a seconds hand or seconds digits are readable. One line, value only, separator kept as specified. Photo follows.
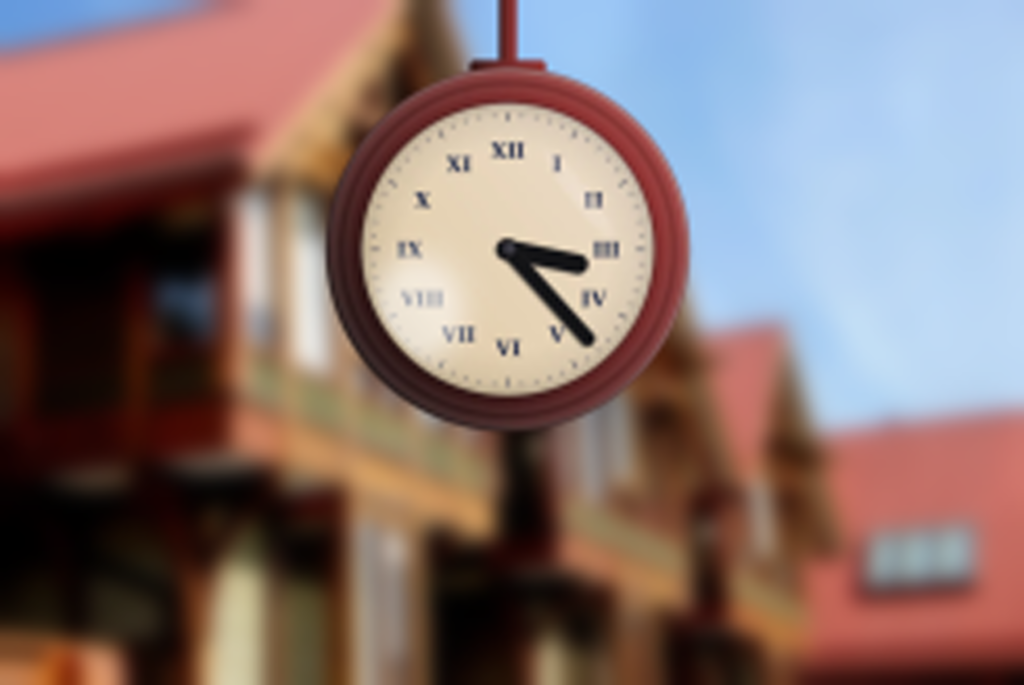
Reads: 3:23
